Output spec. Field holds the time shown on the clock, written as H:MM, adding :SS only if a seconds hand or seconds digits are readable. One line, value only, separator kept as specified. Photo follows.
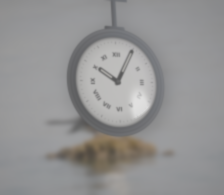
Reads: 10:05
